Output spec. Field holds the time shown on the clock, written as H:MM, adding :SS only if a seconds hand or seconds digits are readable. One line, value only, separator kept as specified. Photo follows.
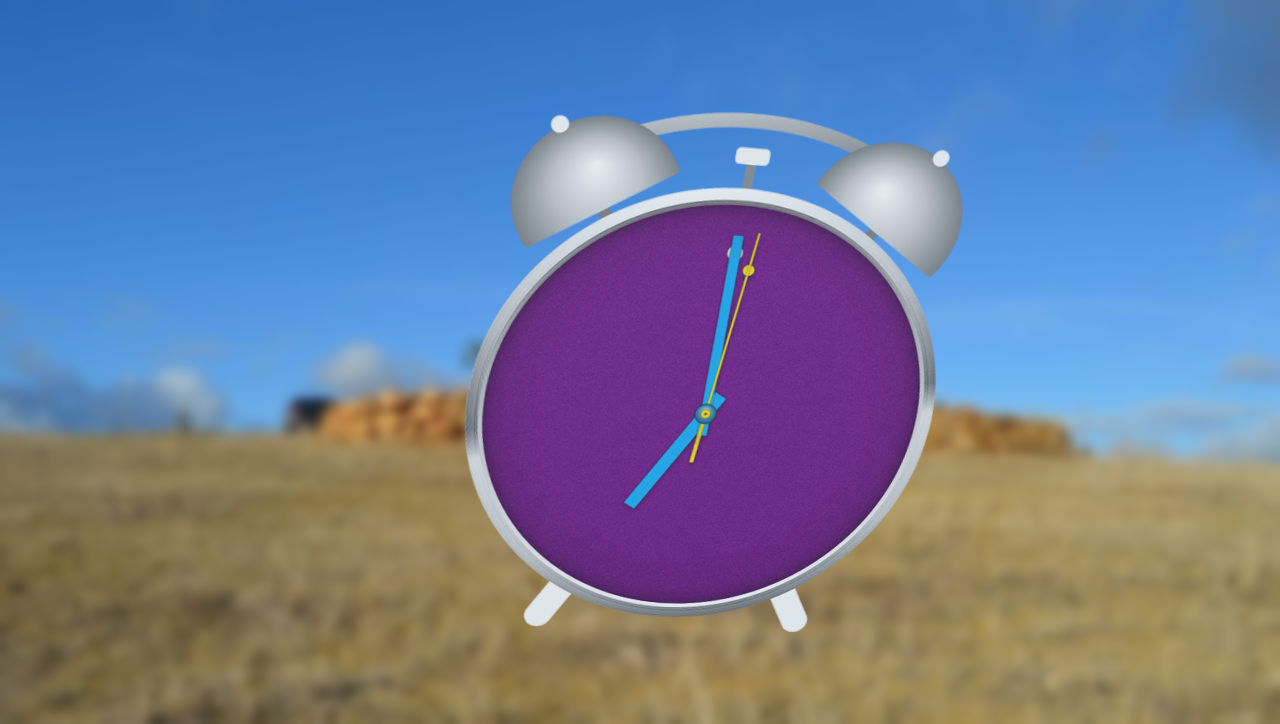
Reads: 7:00:01
